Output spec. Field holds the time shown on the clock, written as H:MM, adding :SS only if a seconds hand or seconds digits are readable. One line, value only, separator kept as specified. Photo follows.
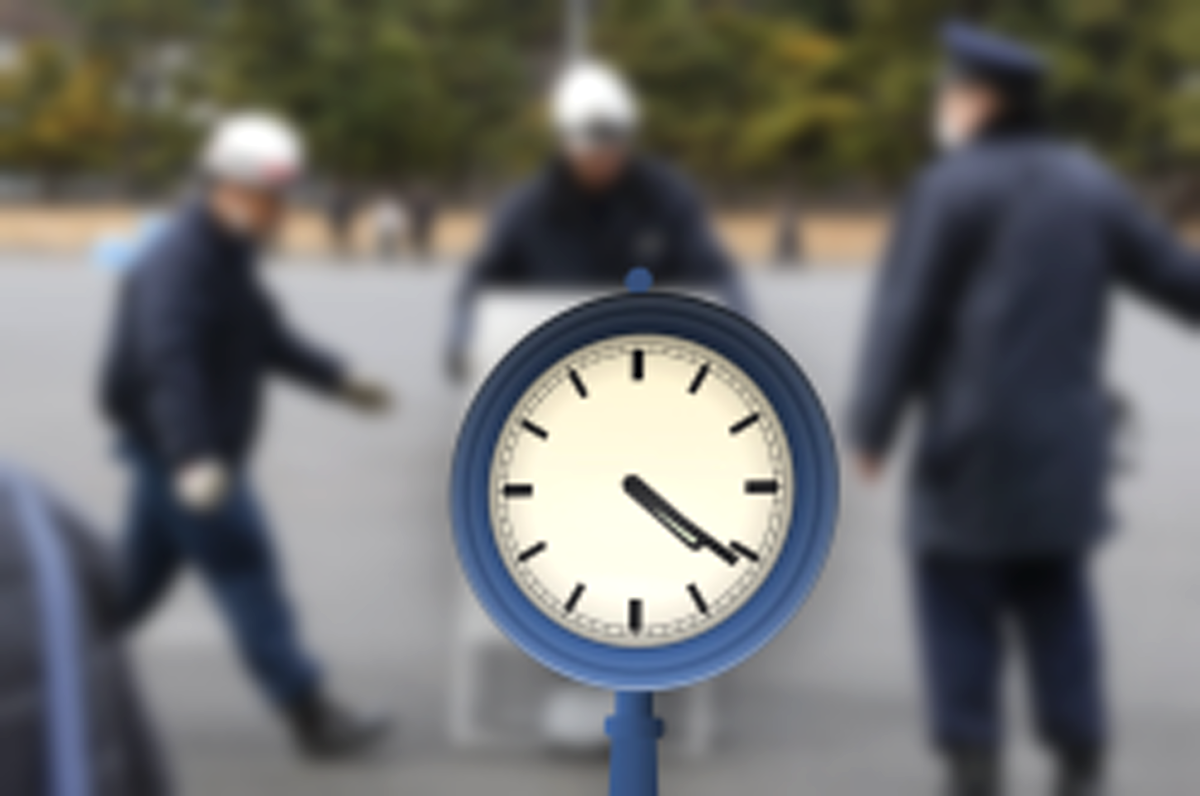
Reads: 4:21
